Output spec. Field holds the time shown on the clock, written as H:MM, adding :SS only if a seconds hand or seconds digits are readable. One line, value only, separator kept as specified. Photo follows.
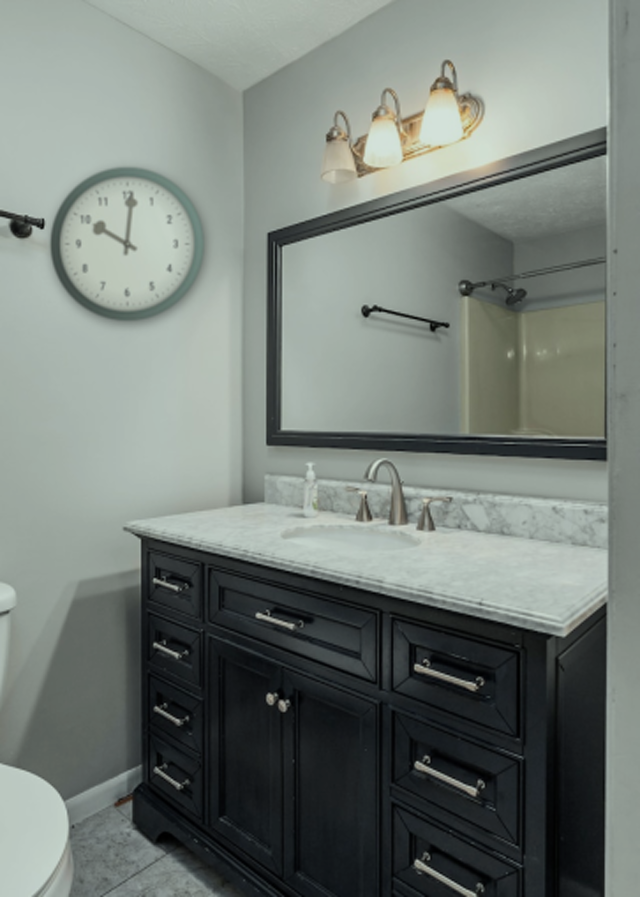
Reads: 10:01
